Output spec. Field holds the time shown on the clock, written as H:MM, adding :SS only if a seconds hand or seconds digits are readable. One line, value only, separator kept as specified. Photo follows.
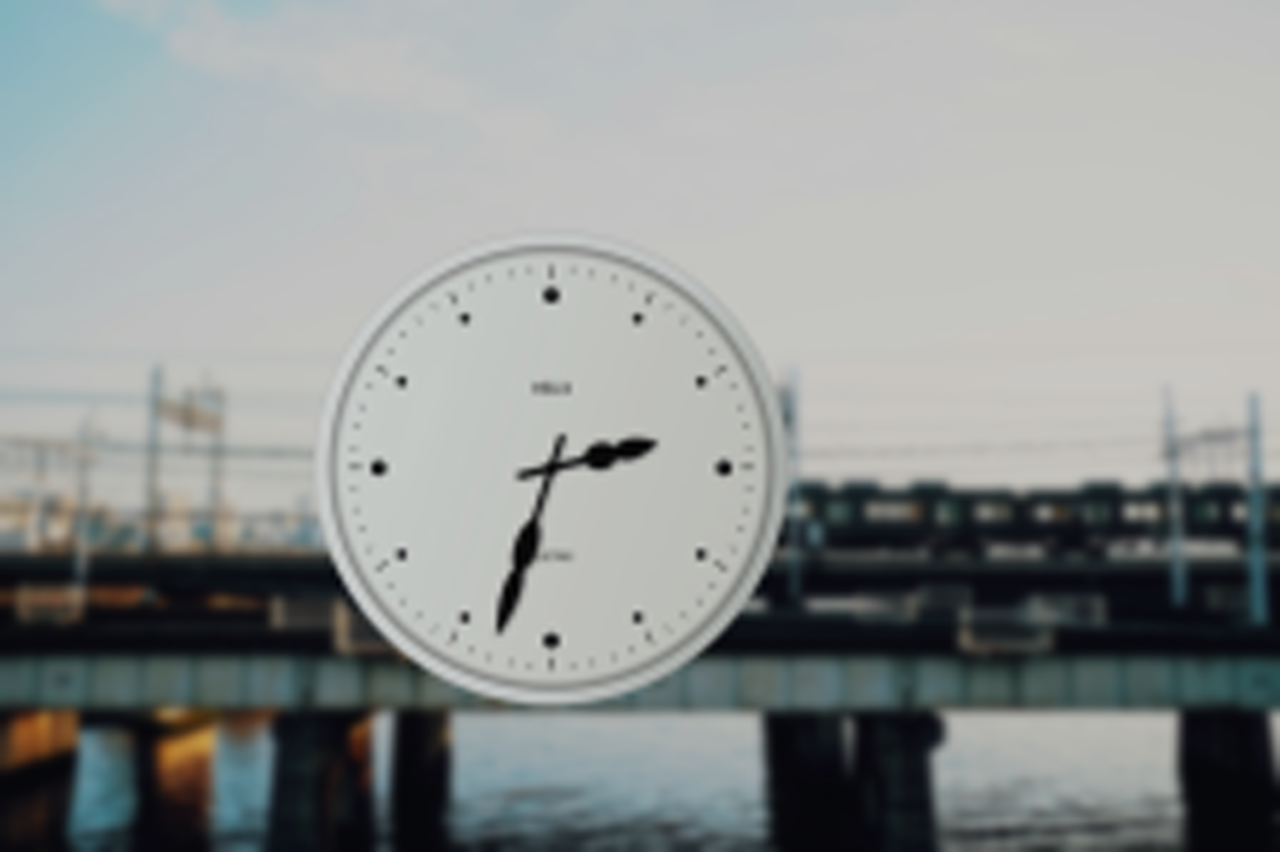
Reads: 2:33
